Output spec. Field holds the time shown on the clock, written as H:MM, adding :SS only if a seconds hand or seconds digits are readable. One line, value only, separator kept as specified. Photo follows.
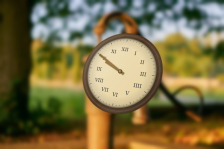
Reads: 9:50
